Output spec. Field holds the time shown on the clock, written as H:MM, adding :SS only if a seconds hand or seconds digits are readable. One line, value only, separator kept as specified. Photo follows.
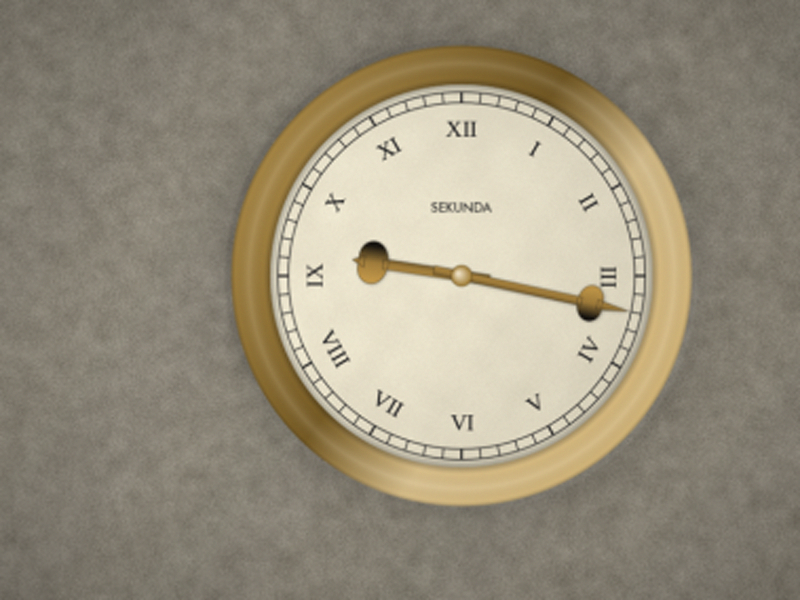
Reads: 9:17
